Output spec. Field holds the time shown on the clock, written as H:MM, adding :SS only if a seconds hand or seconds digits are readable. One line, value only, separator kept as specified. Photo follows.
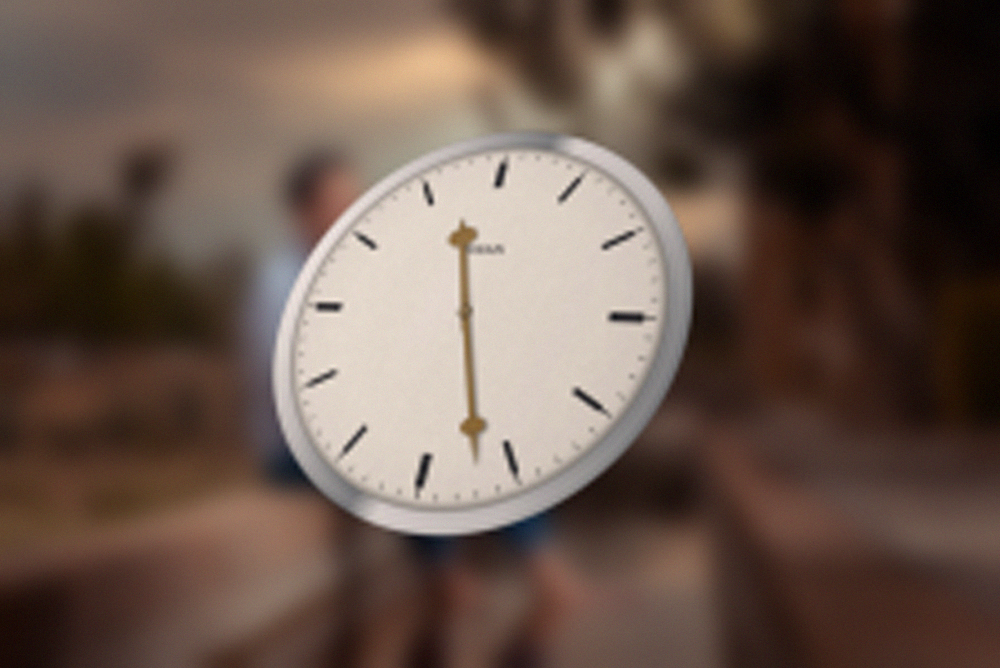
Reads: 11:27
